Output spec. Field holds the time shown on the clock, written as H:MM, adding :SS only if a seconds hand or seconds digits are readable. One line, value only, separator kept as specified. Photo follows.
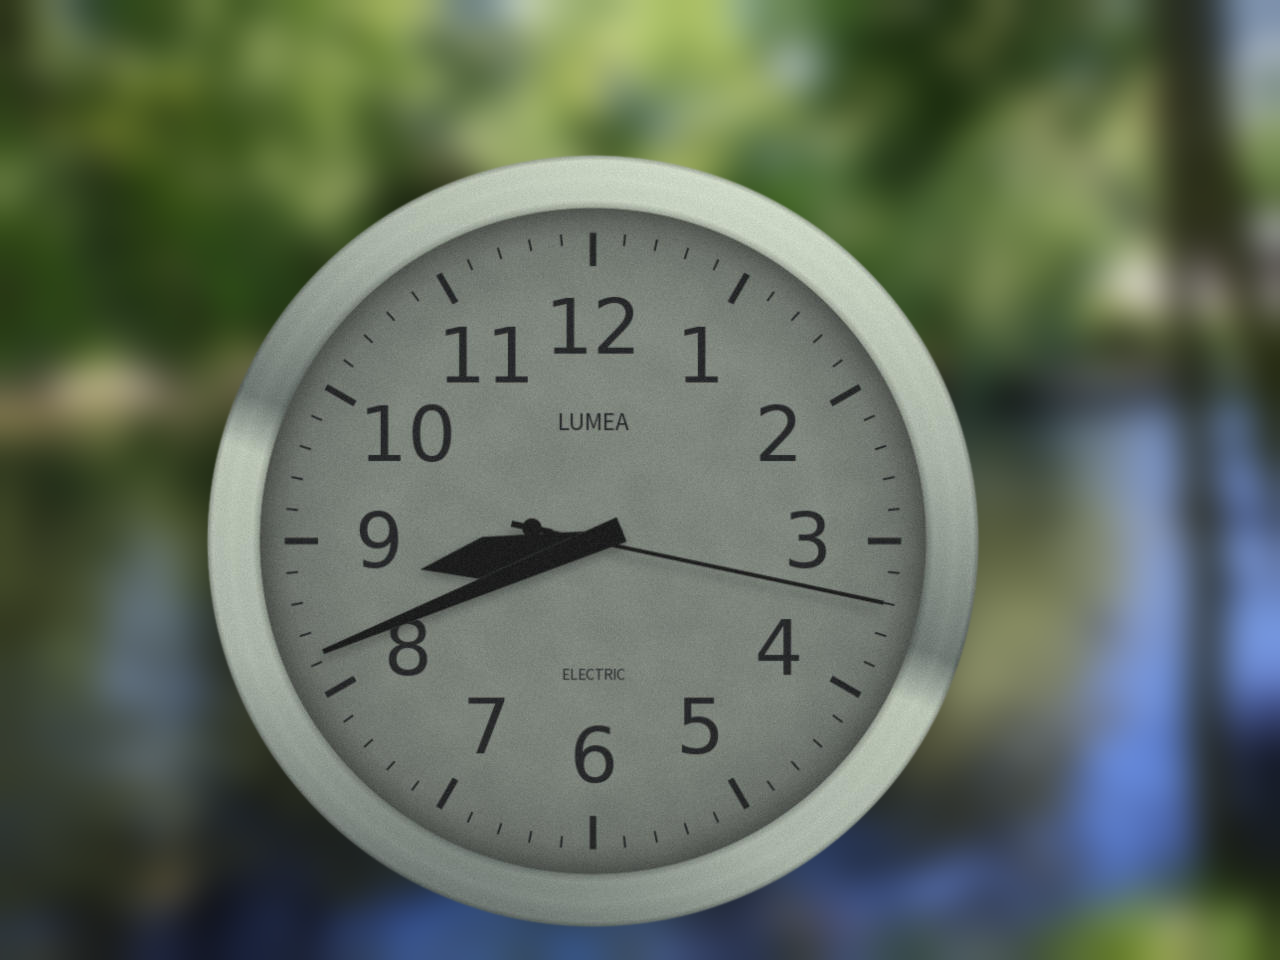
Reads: 8:41:17
